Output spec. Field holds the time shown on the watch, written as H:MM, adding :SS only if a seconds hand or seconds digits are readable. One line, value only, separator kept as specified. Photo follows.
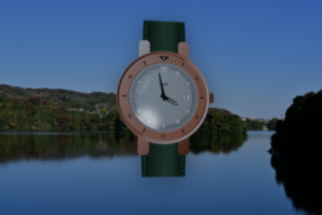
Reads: 3:58
